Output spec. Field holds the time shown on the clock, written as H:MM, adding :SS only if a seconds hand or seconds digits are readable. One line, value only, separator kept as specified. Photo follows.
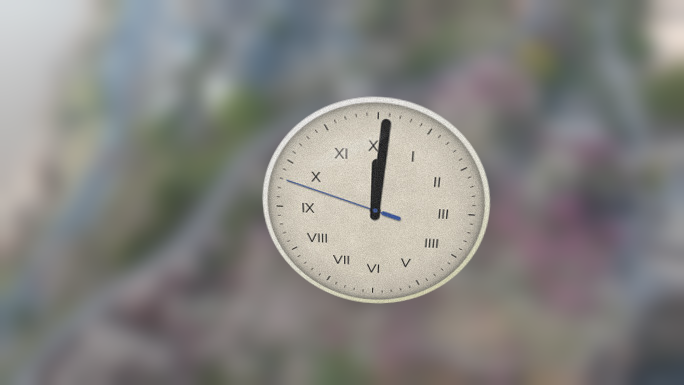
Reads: 12:00:48
